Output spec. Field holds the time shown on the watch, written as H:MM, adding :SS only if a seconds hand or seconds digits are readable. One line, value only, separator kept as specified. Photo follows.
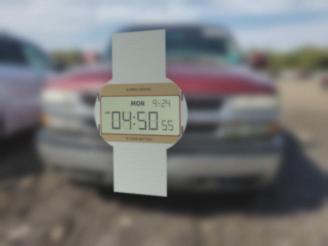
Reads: 4:50
